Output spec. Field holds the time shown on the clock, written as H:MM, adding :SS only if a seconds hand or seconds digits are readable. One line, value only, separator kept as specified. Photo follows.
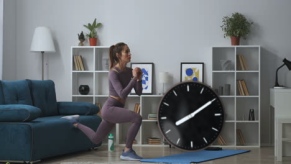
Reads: 8:10
